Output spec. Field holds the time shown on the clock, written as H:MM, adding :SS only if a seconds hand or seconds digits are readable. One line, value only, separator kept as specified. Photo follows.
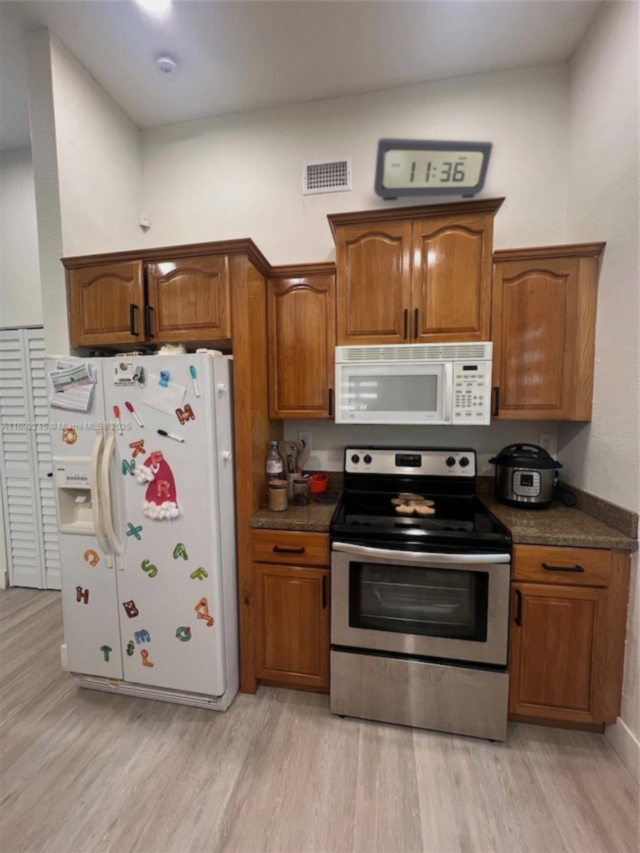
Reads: 11:36
